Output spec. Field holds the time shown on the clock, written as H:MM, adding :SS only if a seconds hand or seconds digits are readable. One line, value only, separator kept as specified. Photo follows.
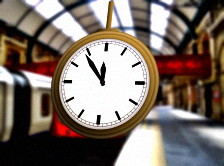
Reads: 11:54
